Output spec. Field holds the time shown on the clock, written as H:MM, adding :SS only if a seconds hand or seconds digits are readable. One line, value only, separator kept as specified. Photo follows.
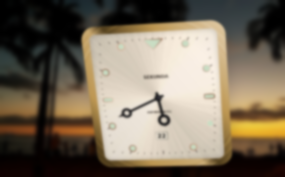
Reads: 5:41
